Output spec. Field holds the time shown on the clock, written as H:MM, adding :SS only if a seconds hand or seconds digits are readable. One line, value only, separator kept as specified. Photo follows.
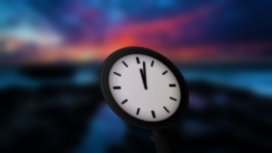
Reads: 12:02
